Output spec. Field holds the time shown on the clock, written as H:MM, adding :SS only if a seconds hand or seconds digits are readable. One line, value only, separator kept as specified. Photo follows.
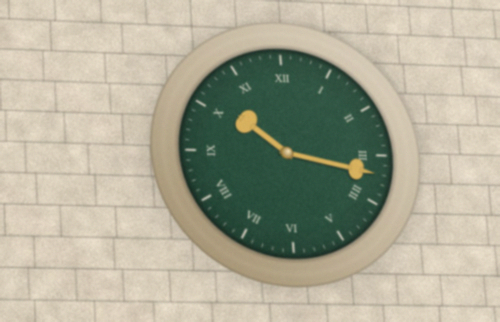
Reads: 10:17
